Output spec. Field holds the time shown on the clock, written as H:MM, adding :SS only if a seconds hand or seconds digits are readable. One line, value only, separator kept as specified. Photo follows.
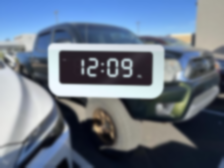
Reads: 12:09
